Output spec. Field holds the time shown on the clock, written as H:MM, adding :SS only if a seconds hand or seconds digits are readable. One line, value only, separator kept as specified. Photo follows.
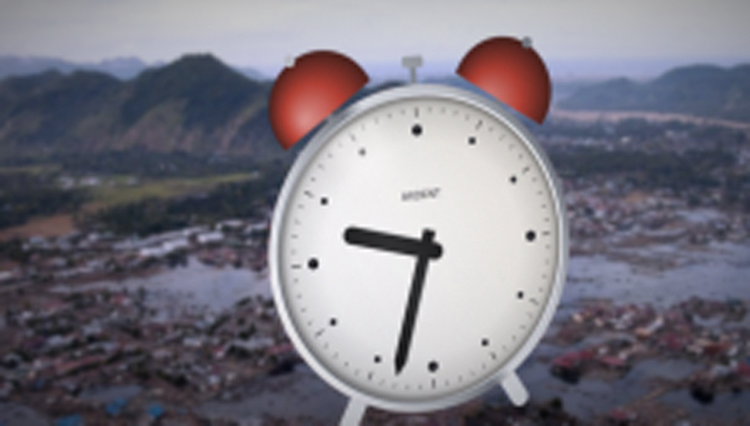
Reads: 9:33
